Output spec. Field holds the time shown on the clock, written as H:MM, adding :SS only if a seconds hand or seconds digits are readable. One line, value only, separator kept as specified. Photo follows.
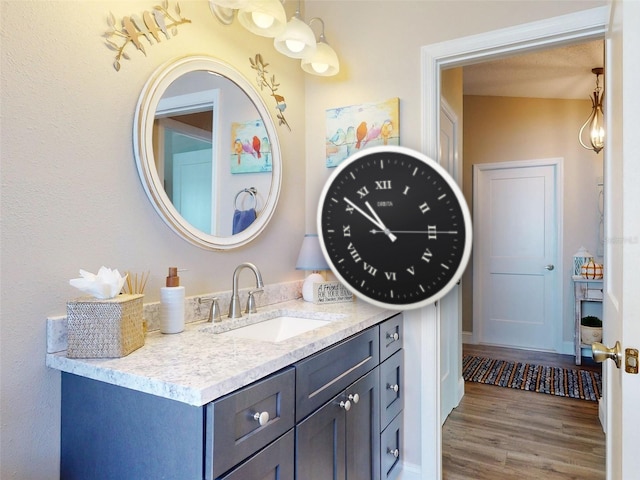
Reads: 10:51:15
